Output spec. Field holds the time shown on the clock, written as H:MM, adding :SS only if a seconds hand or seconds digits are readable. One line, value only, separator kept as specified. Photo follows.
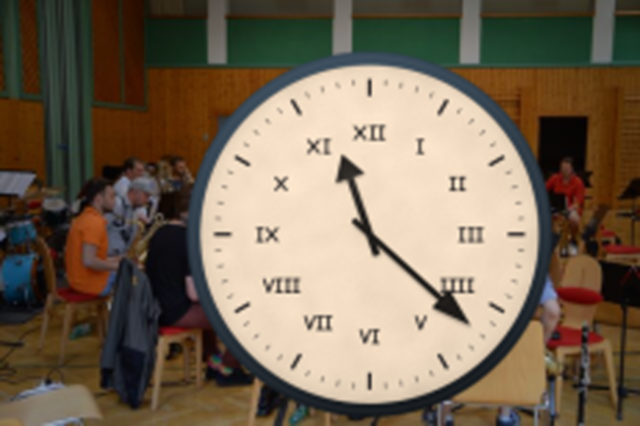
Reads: 11:22
